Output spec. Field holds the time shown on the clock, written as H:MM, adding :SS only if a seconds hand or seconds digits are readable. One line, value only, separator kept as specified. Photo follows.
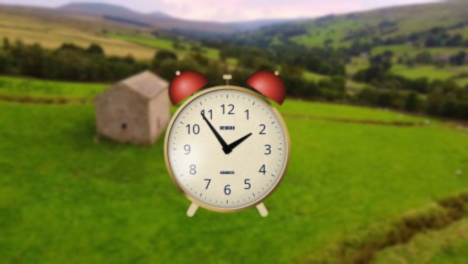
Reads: 1:54
